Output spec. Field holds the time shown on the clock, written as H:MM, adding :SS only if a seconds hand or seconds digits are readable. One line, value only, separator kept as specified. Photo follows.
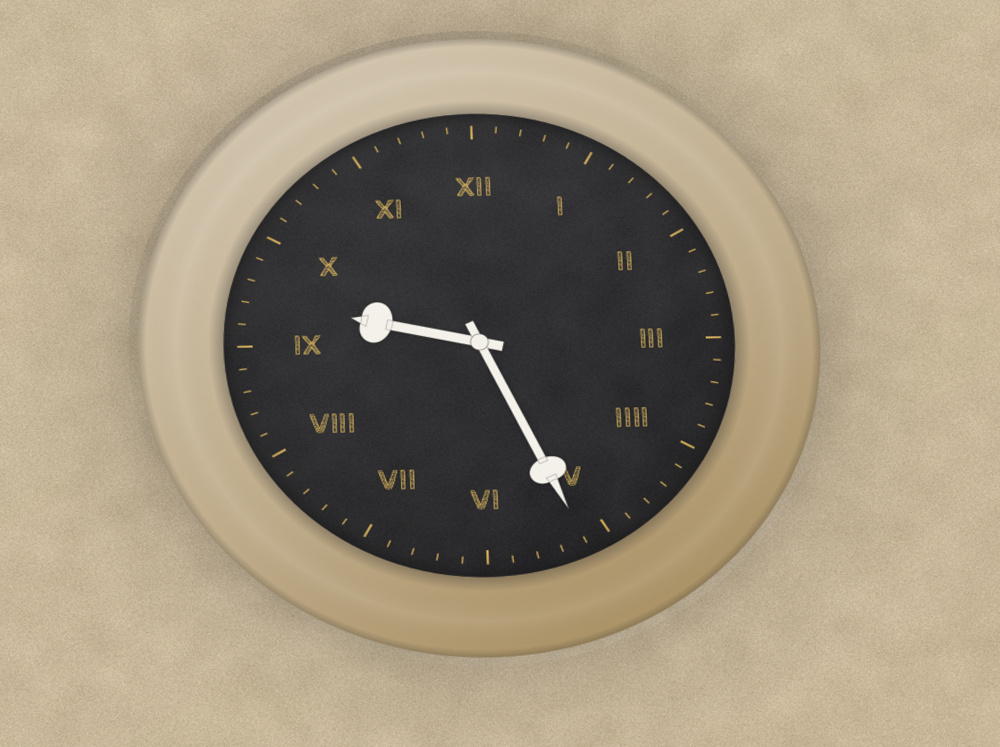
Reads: 9:26
